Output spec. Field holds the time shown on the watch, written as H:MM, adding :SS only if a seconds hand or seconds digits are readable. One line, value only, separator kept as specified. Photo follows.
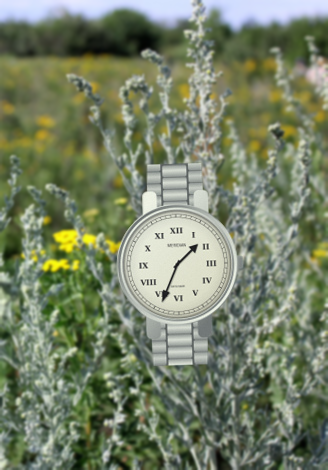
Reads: 1:34
